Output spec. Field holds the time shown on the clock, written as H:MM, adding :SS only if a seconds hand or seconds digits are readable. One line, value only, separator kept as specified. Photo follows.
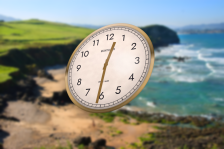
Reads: 12:31
